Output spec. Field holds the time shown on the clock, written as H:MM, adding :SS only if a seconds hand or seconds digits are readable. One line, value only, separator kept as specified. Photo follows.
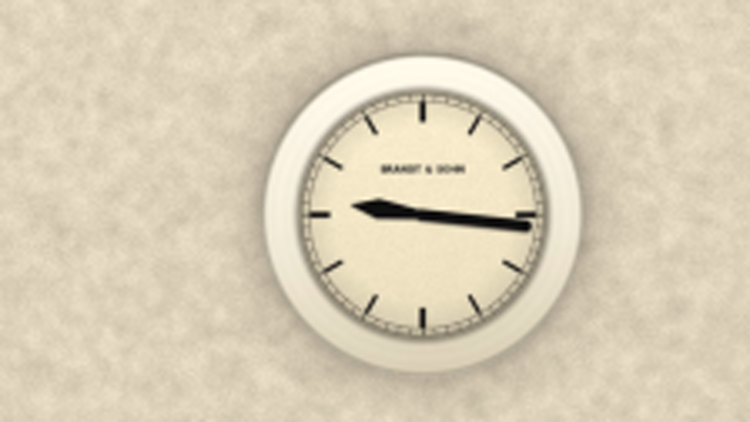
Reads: 9:16
